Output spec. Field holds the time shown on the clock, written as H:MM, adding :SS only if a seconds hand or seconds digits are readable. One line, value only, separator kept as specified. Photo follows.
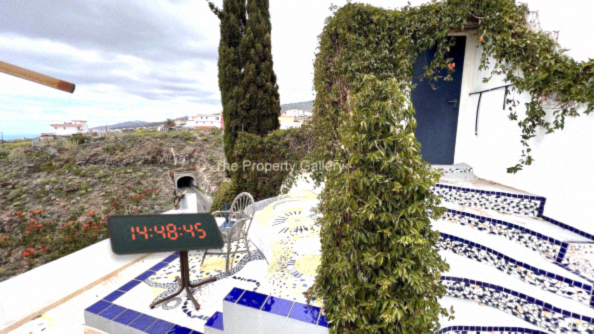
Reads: 14:48:45
